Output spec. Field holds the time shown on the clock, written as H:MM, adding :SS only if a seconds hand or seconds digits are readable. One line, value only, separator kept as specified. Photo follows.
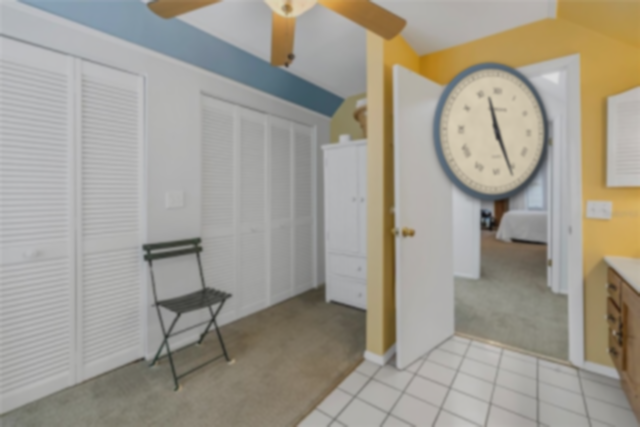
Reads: 11:26
